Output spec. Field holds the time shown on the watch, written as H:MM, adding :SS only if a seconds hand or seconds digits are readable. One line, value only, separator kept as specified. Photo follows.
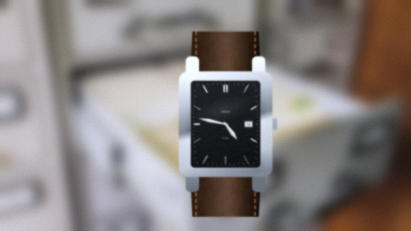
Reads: 4:47
